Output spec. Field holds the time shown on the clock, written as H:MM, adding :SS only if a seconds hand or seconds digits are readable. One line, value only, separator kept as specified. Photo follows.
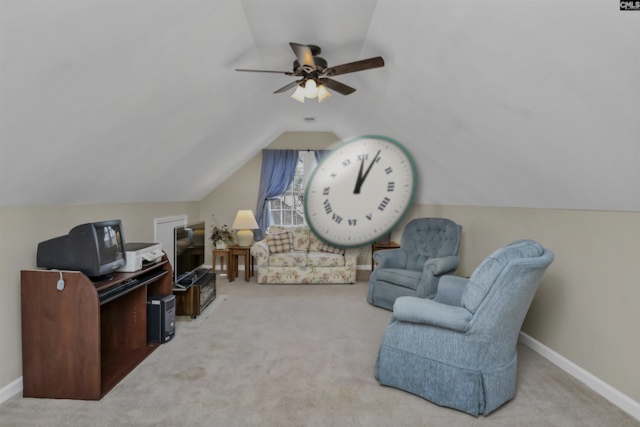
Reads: 12:04
